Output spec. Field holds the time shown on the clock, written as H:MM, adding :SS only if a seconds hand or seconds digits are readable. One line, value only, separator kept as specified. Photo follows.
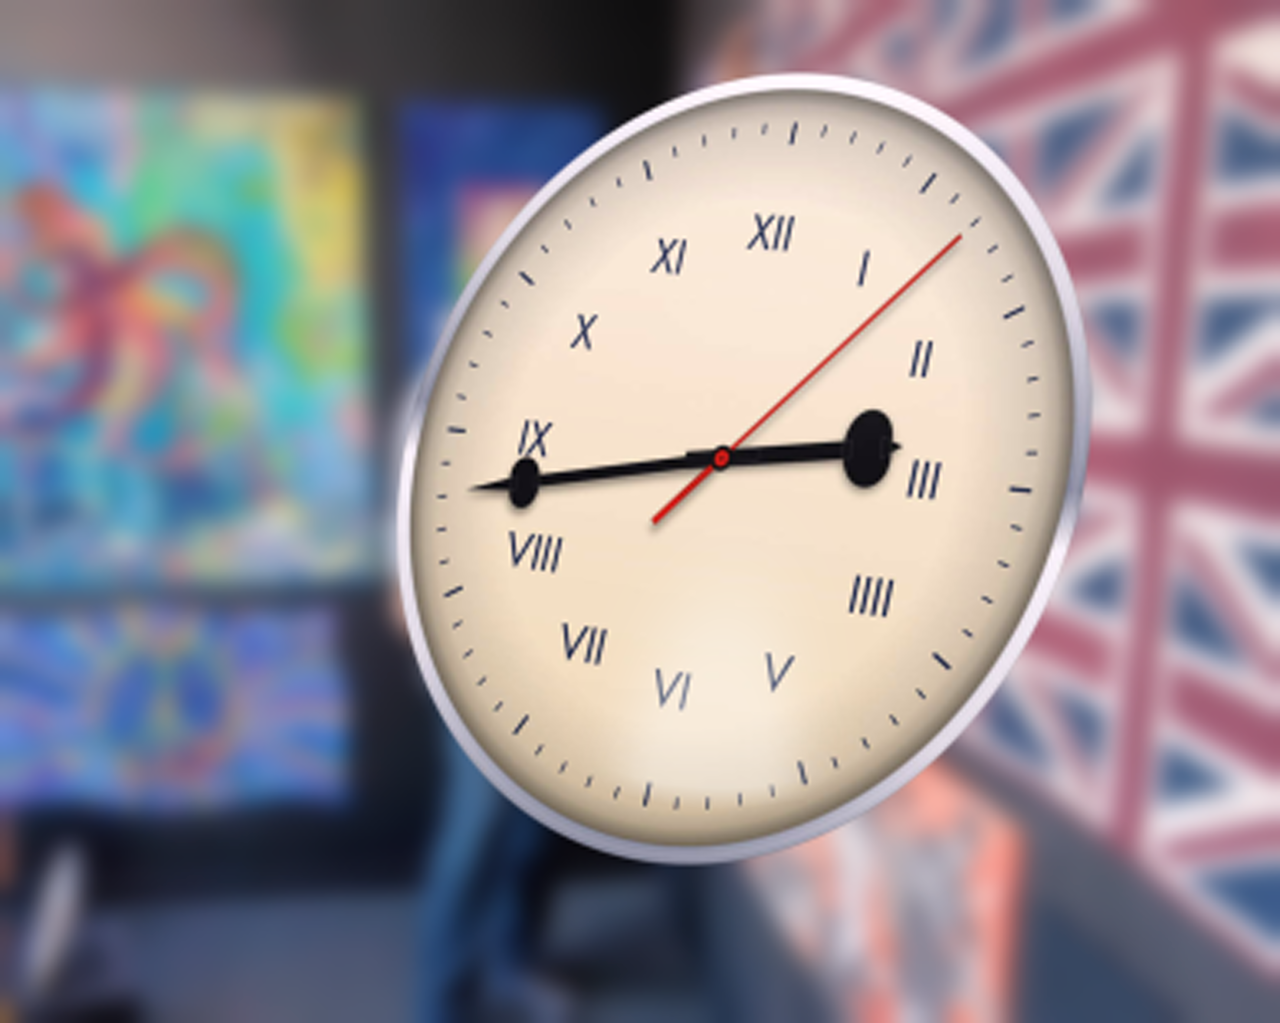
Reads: 2:43:07
